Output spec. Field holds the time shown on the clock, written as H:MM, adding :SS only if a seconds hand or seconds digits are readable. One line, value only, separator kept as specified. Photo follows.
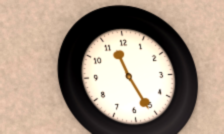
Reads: 11:26
